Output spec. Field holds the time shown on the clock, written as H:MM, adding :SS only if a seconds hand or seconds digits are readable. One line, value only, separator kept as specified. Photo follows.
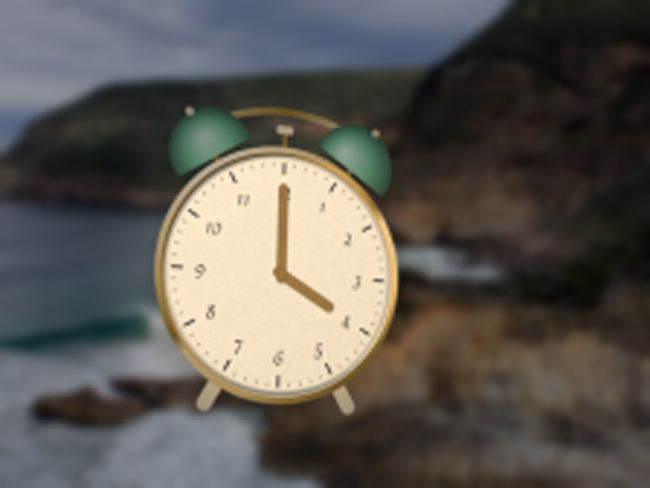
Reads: 4:00
